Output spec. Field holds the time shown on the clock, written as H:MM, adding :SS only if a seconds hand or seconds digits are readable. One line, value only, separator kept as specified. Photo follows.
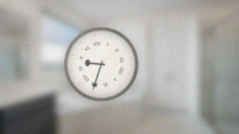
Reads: 9:35
